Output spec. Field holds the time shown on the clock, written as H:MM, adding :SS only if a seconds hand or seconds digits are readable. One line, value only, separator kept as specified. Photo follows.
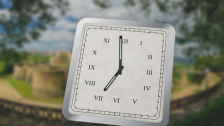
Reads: 6:59
